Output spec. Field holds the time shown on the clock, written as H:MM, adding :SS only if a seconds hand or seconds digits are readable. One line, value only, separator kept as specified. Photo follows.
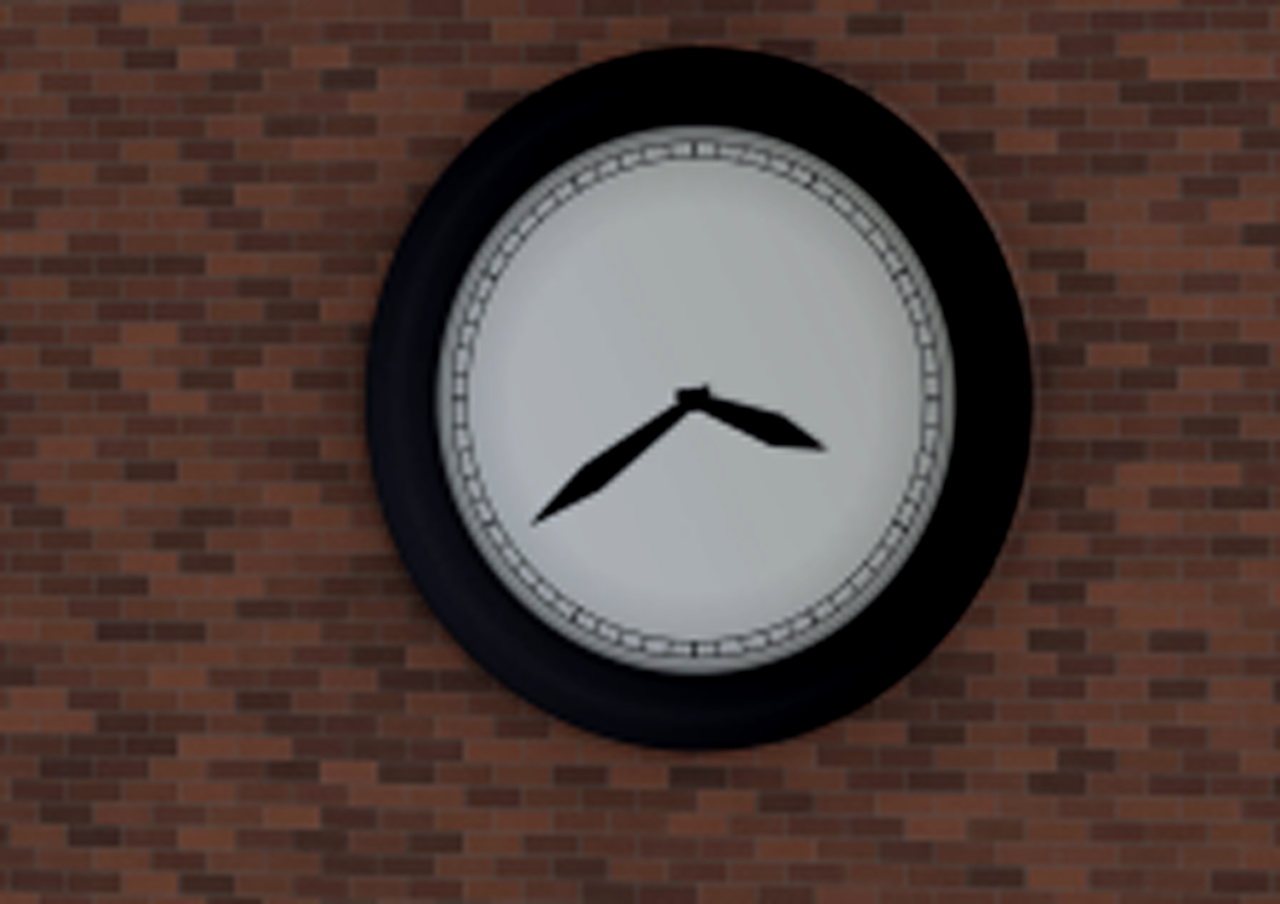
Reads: 3:39
